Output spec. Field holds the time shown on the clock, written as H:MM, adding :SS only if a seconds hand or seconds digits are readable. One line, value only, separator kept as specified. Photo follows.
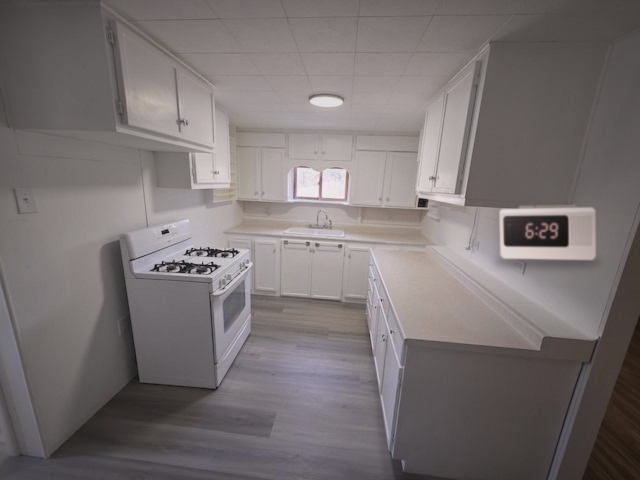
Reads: 6:29
